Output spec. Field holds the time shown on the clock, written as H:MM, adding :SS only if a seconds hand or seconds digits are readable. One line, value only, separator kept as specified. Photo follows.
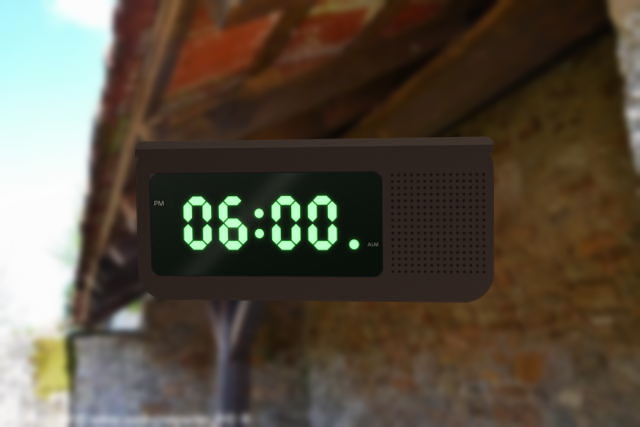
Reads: 6:00
